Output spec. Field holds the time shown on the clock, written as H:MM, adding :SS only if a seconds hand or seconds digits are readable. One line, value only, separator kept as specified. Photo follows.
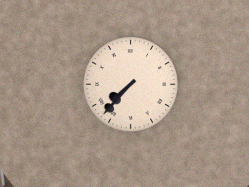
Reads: 7:37
